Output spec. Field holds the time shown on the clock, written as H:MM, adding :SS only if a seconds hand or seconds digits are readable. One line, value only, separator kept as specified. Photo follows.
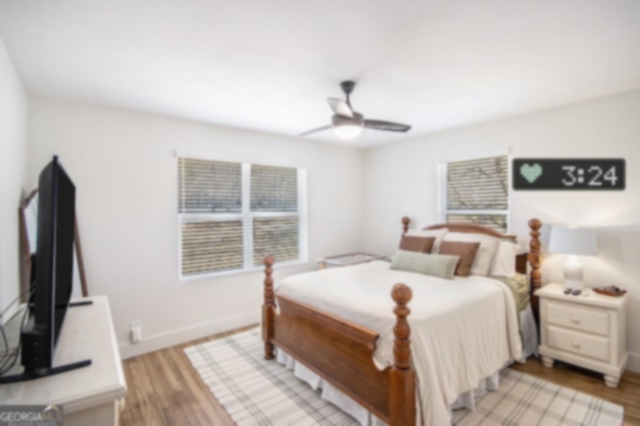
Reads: 3:24
